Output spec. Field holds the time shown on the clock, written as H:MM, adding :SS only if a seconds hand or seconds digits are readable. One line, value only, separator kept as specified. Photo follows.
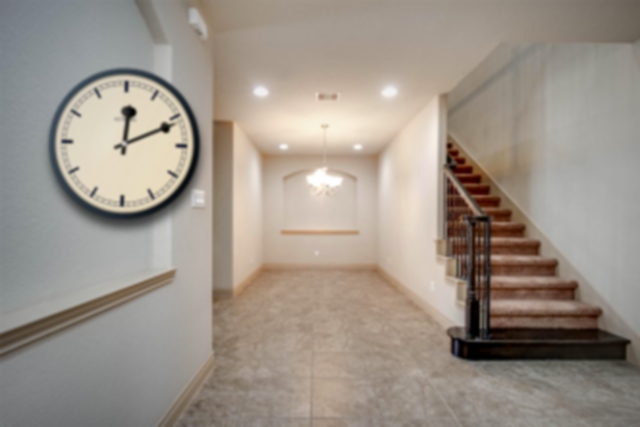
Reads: 12:11
